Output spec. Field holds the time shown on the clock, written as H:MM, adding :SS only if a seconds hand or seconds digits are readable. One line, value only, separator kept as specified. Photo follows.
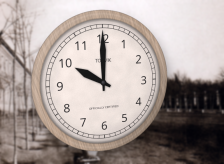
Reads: 10:00
